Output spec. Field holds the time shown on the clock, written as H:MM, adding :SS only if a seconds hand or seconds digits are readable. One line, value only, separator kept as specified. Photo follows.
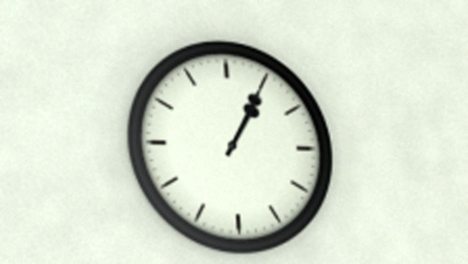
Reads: 1:05
